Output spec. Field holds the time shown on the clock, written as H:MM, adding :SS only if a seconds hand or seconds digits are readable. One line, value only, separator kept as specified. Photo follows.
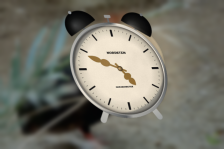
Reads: 4:49
